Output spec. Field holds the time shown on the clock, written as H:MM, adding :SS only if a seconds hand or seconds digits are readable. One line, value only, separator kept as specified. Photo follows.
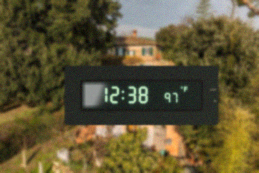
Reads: 12:38
